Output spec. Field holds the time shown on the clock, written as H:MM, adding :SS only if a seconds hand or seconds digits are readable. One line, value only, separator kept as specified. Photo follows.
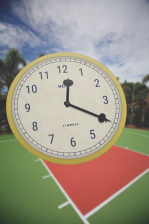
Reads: 12:20
